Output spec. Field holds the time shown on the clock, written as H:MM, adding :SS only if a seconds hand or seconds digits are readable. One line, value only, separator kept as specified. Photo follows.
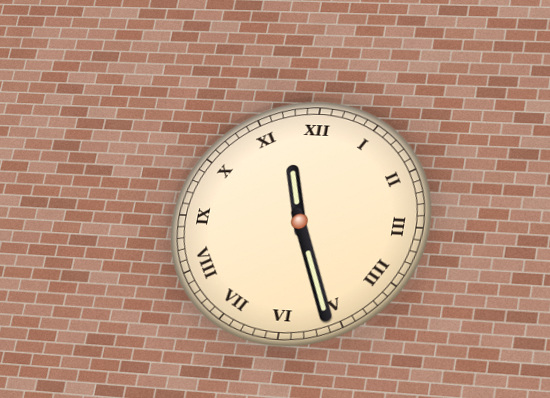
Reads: 11:26
